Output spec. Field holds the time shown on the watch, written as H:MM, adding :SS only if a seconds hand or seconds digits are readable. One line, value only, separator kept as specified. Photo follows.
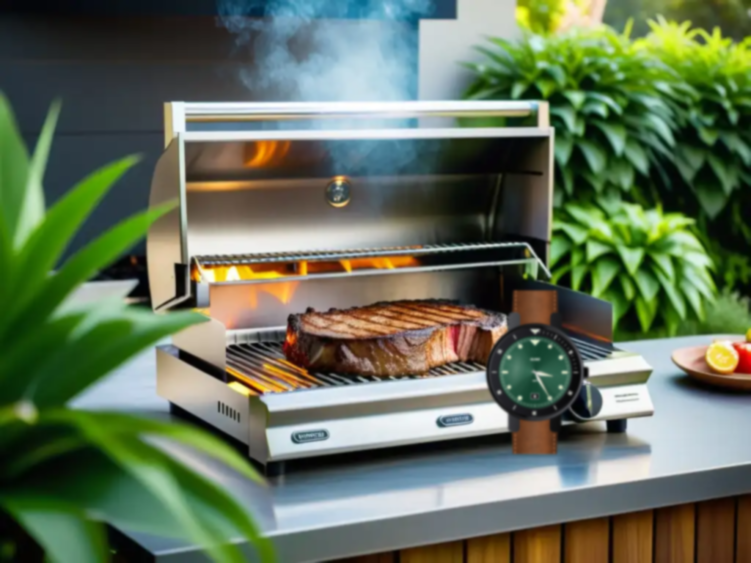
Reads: 3:25
